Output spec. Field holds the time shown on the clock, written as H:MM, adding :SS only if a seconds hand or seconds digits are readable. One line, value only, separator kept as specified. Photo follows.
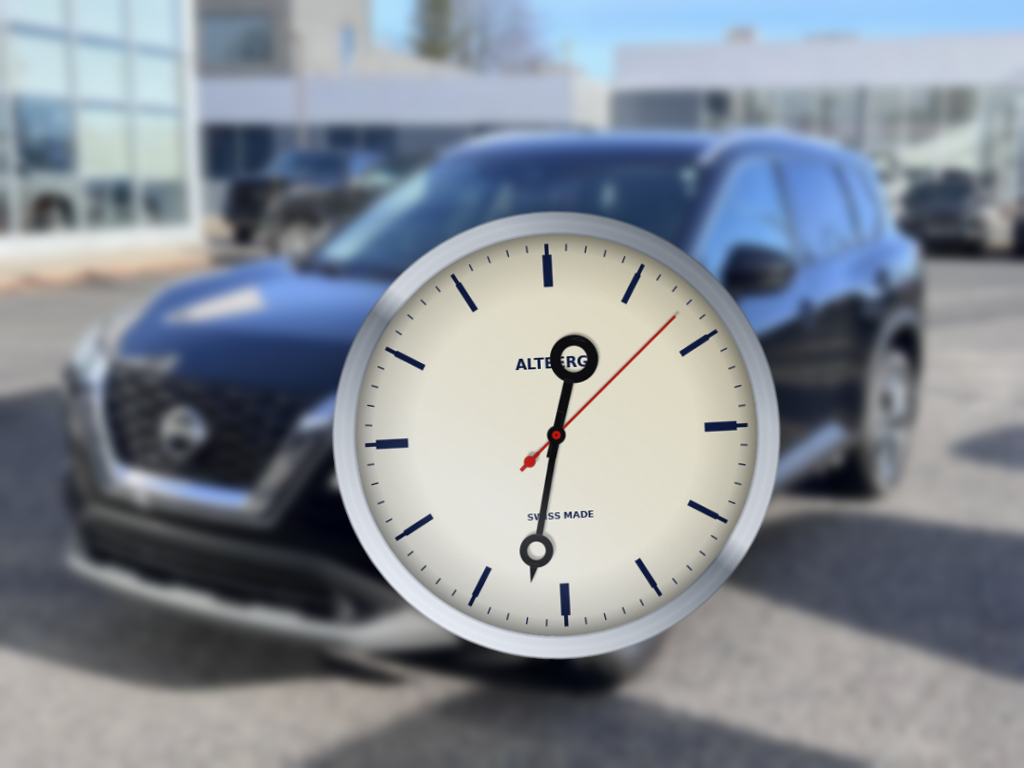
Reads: 12:32:08
